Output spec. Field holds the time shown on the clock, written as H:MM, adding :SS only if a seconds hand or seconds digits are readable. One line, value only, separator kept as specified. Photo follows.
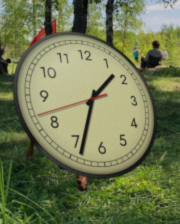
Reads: 1:33:42
